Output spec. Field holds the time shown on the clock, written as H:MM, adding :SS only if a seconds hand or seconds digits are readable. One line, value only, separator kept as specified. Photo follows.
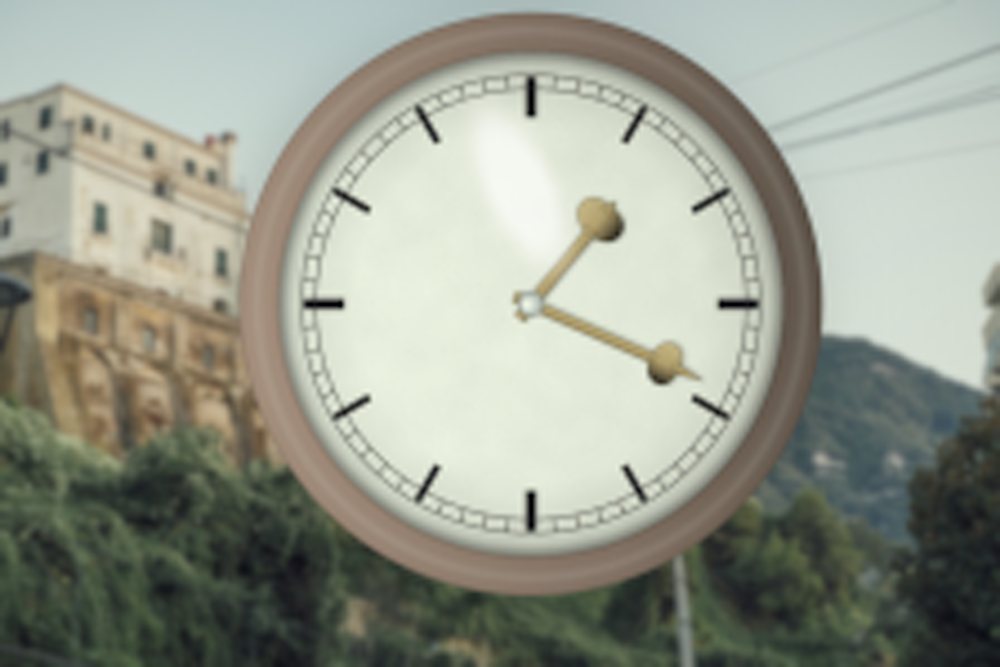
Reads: 1:19
